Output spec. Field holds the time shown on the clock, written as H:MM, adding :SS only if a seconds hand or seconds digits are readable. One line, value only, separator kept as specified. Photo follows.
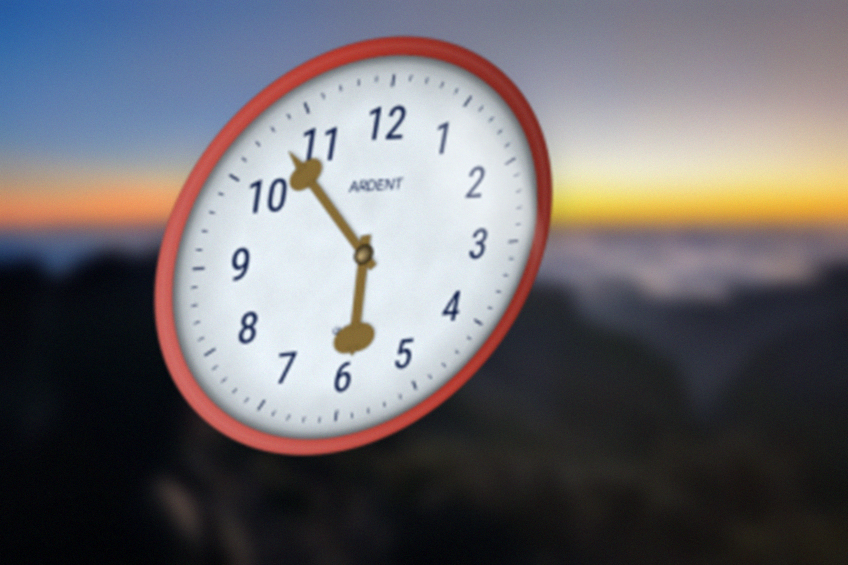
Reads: 5:53
